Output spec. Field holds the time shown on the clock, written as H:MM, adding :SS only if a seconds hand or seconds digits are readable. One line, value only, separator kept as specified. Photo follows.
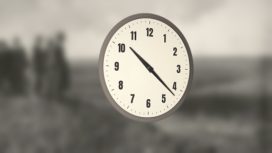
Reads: 10:22
